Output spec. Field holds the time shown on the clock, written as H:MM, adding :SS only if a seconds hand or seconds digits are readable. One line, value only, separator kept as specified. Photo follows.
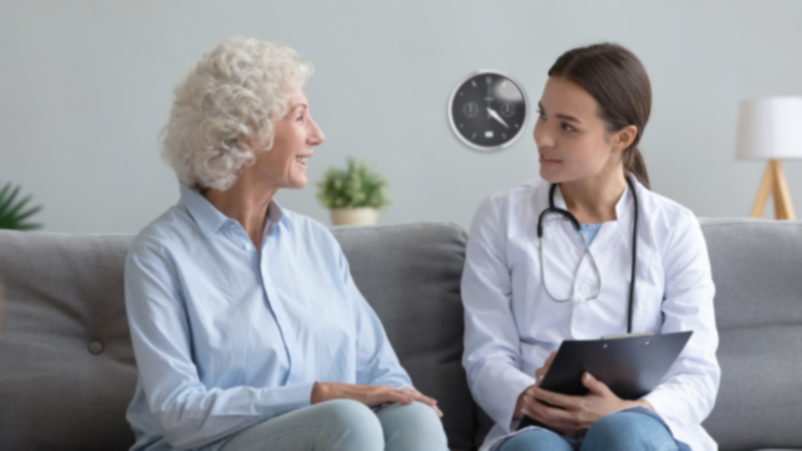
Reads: 4:22
